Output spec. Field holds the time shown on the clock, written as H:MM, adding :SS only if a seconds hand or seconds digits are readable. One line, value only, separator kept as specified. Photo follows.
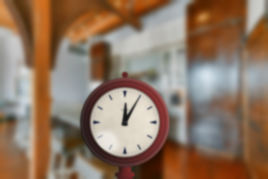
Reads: 12:05
